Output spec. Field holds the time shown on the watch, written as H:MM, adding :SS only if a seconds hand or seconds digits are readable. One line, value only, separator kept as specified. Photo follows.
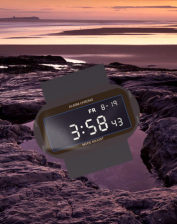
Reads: 3:58:43
